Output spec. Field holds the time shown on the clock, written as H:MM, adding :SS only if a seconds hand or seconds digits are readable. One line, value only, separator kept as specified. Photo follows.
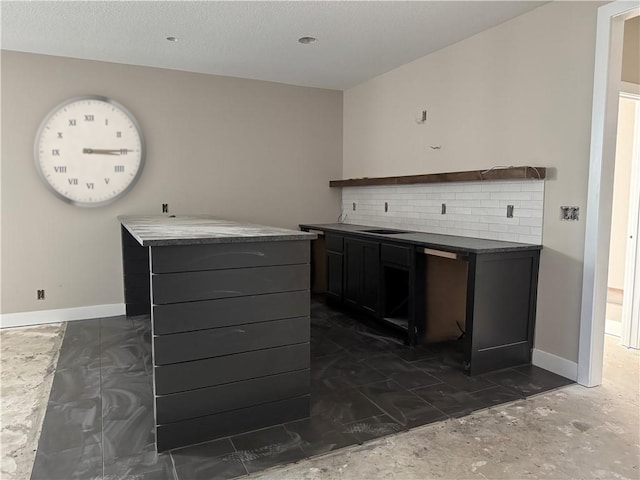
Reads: 3:15
